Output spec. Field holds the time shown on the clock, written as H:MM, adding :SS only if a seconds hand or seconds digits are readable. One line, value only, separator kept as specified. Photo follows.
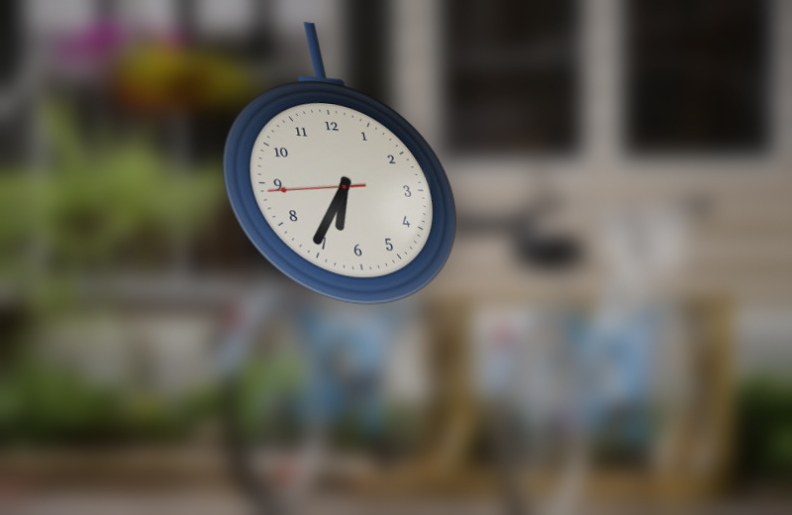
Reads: 6:35:44
